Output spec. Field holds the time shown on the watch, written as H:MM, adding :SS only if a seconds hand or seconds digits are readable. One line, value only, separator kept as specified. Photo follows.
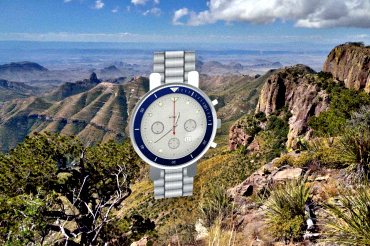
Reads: 12:39
